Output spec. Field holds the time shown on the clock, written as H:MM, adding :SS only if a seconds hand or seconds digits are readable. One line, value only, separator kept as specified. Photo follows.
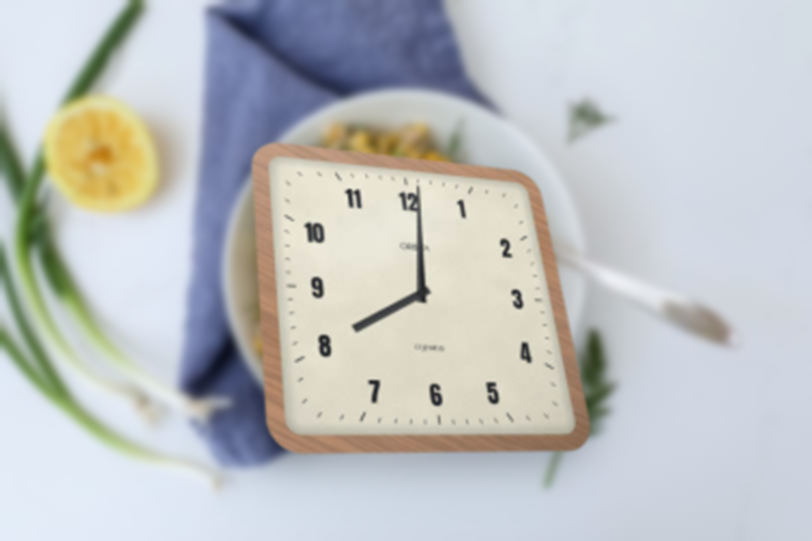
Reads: 8:01
